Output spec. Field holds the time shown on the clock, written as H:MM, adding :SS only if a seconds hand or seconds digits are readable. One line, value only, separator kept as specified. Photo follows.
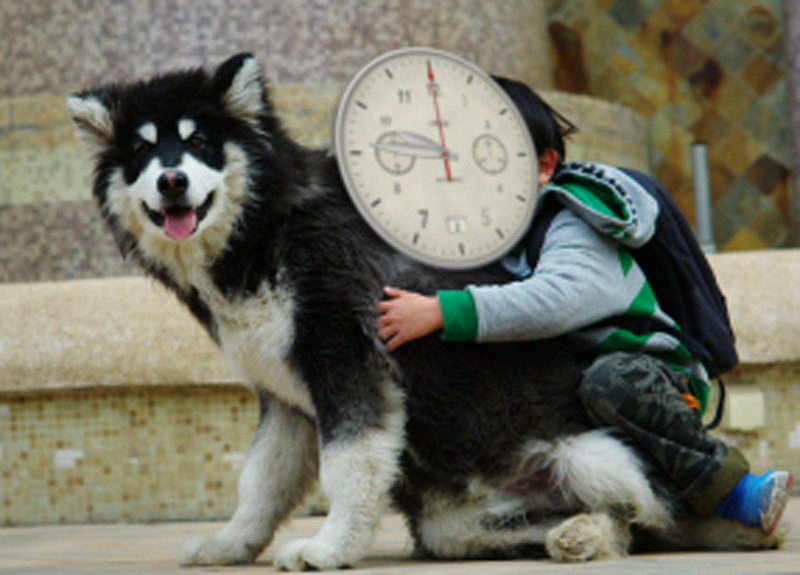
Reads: 9:46
